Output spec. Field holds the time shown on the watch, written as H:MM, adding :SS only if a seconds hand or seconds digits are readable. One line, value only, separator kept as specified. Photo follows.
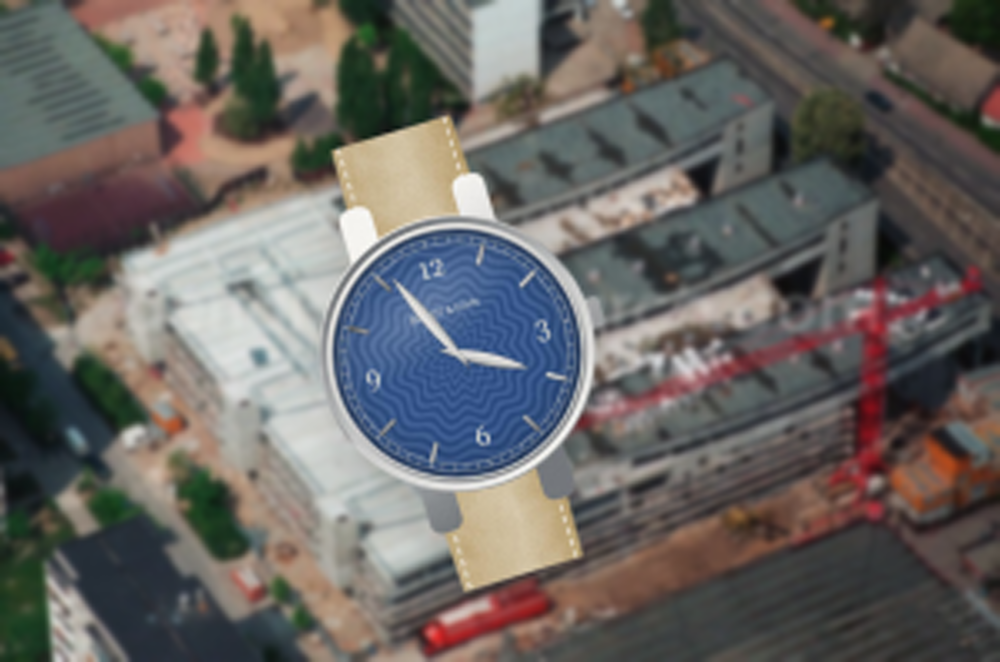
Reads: 3:56
